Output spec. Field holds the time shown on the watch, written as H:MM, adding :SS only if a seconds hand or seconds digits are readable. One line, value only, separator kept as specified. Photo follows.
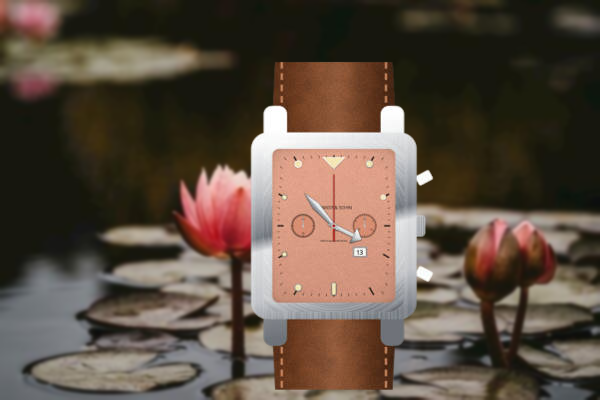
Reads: 3:53
